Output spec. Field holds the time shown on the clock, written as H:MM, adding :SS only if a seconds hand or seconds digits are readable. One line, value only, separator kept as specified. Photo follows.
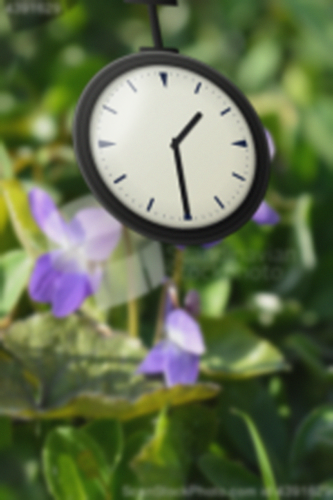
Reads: 1:30
